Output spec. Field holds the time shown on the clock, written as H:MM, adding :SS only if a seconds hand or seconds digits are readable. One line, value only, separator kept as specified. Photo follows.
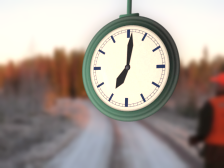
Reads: 7:01
